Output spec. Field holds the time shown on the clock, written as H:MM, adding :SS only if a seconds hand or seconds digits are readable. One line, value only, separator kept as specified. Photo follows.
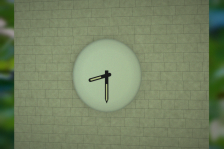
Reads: 8:30
